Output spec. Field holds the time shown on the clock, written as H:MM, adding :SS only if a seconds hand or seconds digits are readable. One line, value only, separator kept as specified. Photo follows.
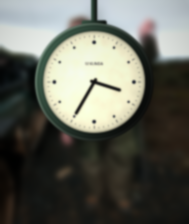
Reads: 3:35
